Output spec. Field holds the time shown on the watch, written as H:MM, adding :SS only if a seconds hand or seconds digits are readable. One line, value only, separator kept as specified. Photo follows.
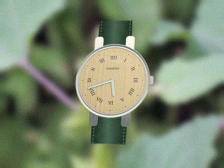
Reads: 5:42
